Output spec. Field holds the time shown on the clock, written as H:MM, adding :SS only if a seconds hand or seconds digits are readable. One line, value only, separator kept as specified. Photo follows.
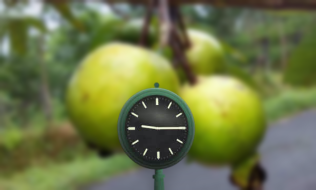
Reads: 9:15
